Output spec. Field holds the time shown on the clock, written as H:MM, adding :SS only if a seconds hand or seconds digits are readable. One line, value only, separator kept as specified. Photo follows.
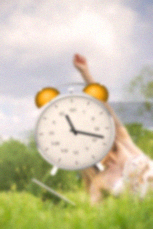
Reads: 11:18
